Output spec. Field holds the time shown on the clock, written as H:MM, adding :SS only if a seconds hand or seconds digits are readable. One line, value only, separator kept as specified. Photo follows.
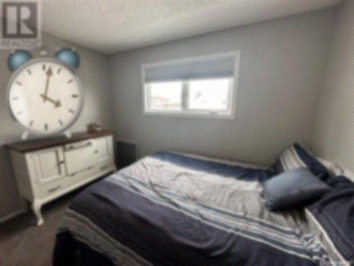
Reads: 4:02
